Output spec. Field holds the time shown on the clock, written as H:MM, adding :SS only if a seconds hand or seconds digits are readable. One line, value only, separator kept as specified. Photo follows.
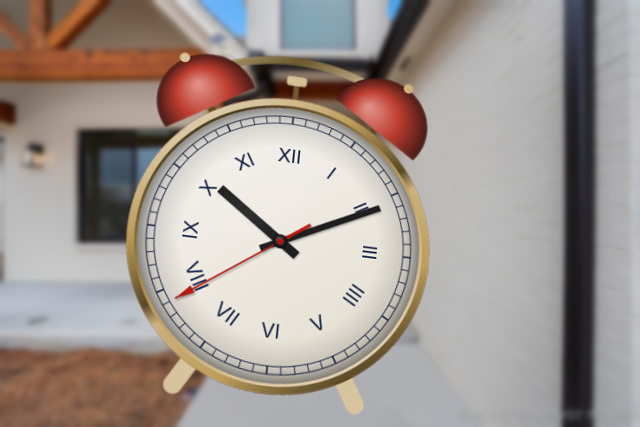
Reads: 10:10:39
